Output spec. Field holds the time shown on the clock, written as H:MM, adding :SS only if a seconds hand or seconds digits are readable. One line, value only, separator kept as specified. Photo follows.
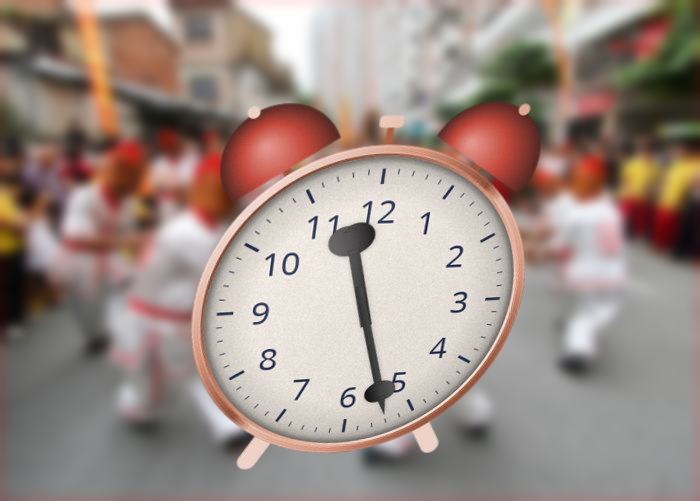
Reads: 11:27
